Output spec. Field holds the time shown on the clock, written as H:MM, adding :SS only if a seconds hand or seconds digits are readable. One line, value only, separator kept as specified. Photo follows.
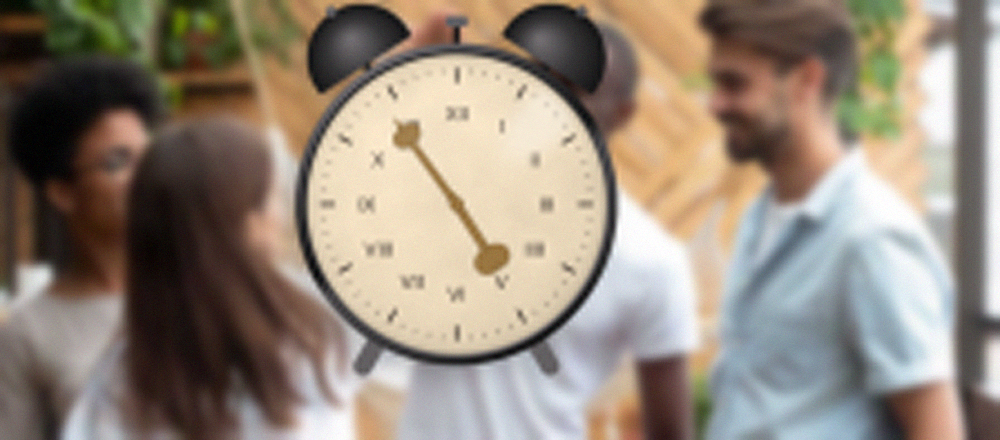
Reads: 4:54
